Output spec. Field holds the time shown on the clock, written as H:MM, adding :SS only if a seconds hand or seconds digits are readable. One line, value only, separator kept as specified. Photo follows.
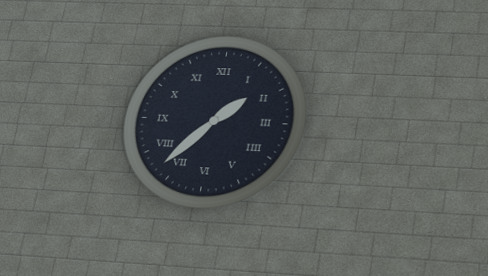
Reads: 1:37
